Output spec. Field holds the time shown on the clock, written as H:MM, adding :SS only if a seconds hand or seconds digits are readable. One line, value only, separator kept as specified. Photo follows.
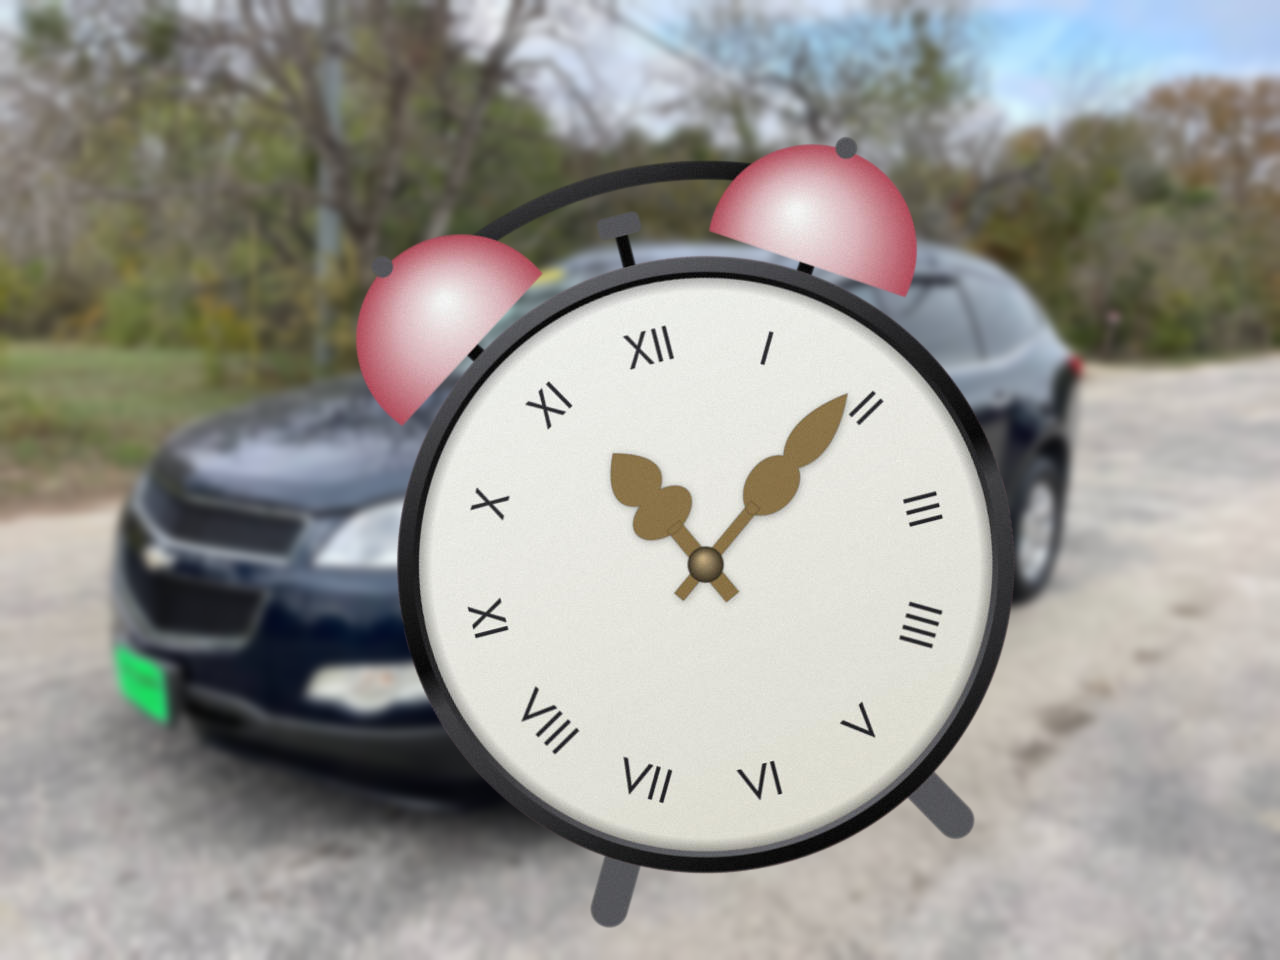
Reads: 11:09
